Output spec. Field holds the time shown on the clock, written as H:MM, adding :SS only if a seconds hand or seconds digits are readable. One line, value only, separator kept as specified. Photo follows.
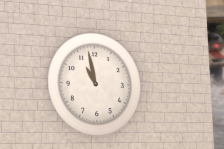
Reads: 10:58
